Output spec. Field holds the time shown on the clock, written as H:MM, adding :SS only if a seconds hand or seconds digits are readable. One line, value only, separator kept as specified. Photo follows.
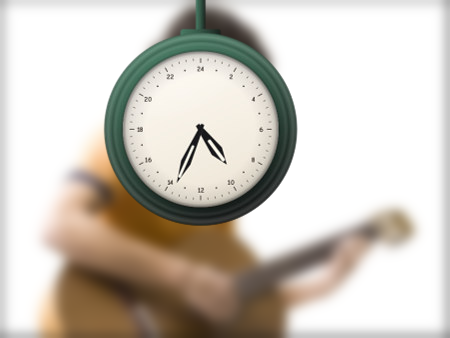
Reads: 9:34
